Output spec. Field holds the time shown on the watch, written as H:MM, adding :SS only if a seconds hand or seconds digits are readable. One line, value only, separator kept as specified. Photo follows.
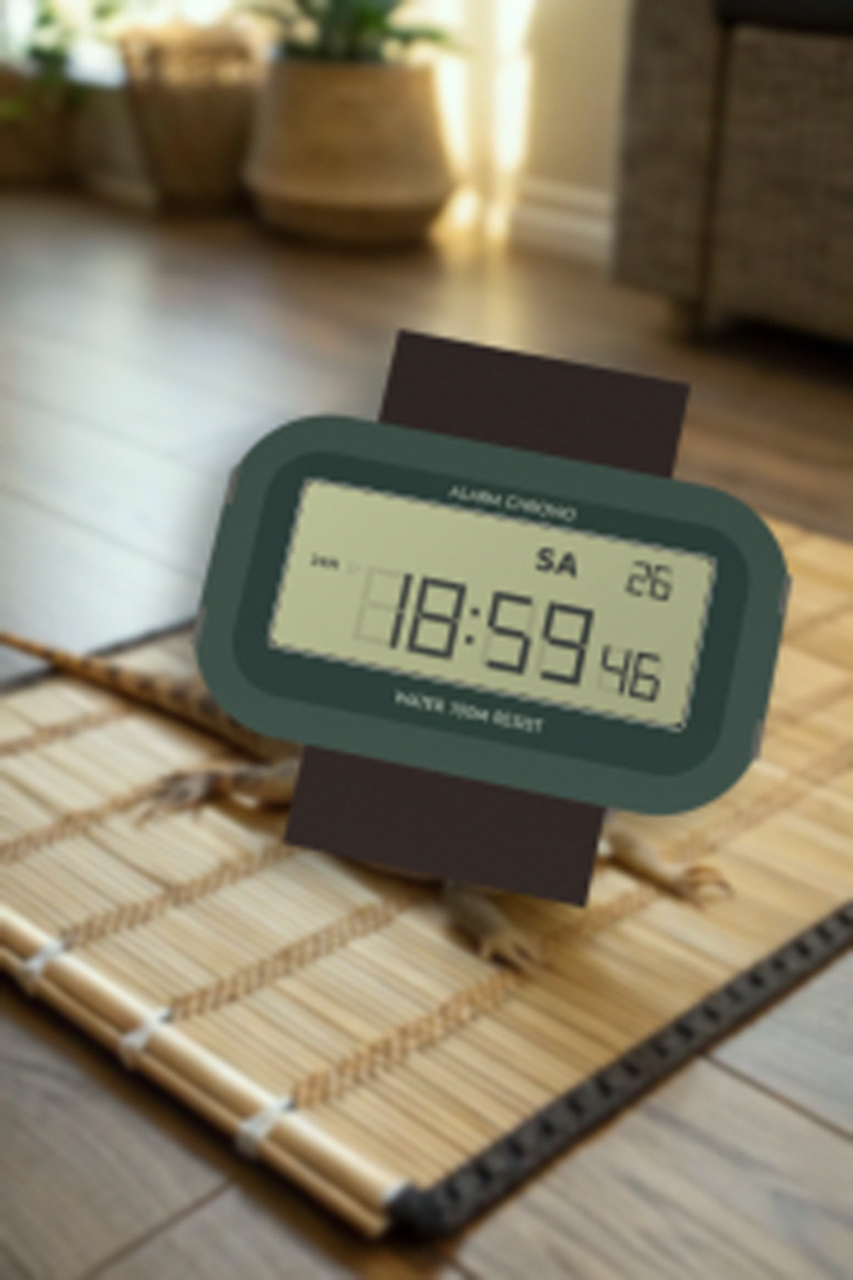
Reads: 18:59:46
